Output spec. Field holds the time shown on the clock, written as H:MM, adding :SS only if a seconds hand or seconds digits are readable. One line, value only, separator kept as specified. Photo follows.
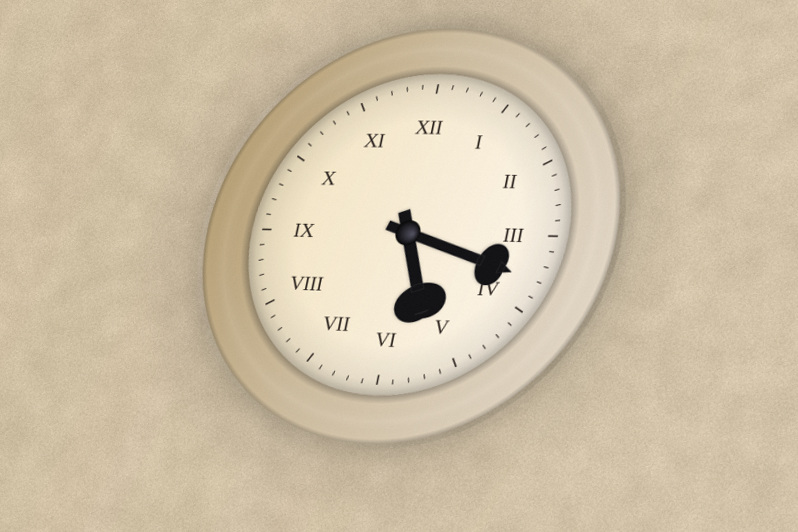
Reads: 5:18
